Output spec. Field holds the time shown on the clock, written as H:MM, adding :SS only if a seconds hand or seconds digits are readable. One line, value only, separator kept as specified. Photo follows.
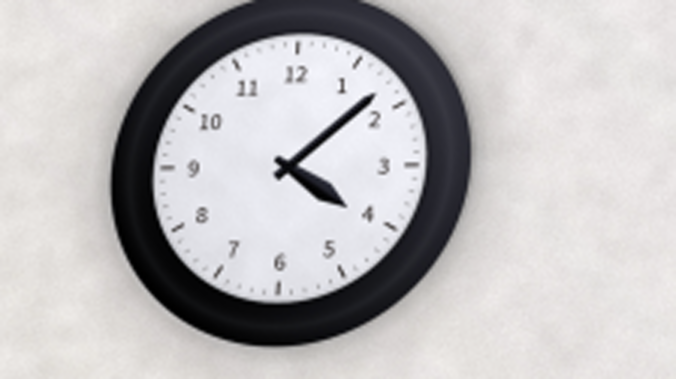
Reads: 4:08
